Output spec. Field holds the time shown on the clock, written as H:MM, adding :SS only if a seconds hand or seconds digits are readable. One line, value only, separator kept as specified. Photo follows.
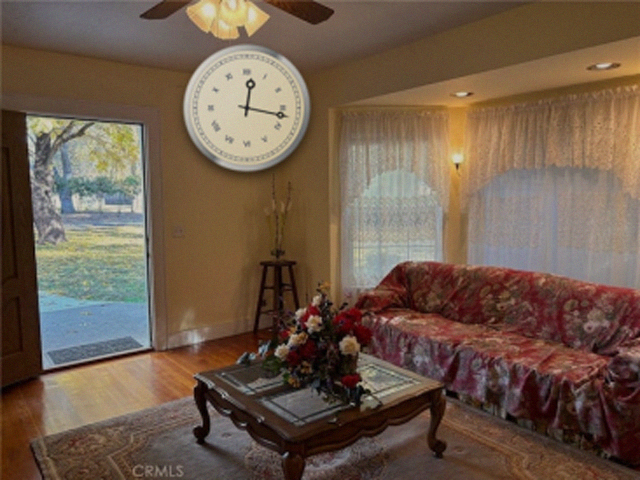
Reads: 12:17
